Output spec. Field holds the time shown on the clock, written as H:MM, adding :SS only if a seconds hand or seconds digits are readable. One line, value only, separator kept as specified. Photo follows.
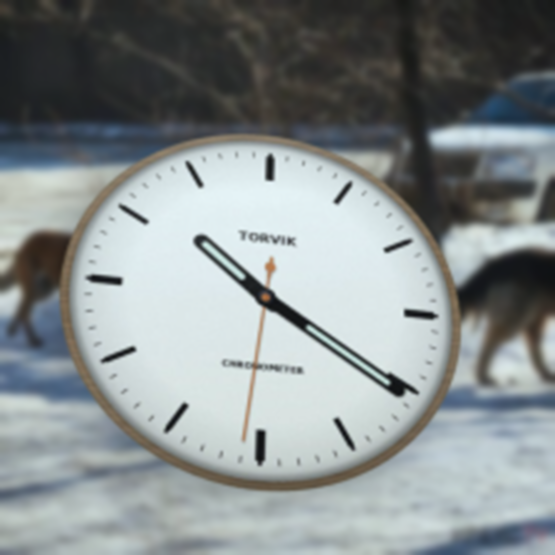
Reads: 10:20:31
